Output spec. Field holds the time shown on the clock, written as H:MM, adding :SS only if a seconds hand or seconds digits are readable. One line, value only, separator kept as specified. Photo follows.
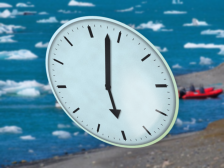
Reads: 6:03
